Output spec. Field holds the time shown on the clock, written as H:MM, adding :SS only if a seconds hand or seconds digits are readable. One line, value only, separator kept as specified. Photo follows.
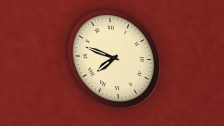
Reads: 7:48
